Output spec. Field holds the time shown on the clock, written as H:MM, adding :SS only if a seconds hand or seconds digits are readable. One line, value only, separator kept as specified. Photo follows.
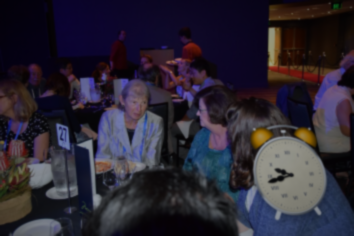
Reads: 9:43
